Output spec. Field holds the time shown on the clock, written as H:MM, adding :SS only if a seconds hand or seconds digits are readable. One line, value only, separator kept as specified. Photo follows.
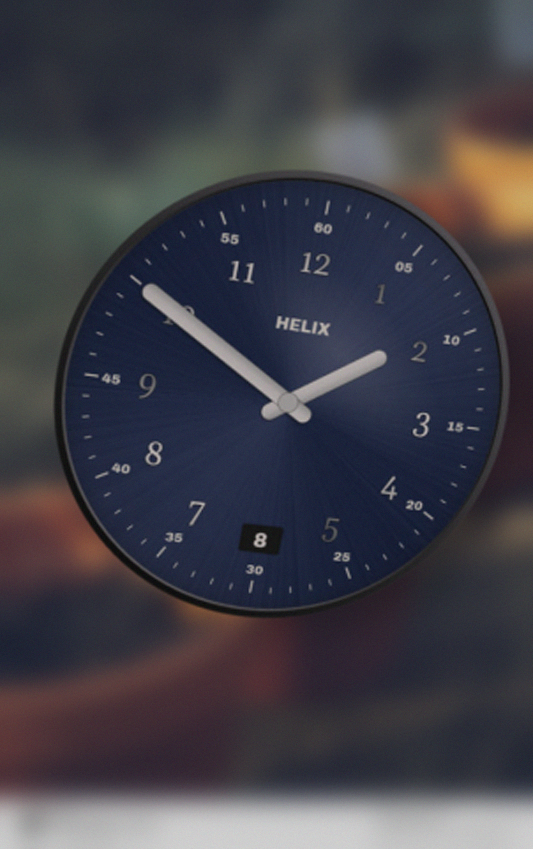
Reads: 1:50
